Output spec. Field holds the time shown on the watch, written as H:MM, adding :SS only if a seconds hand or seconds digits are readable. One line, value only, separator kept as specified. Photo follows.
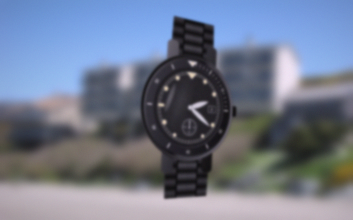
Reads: 2:21
